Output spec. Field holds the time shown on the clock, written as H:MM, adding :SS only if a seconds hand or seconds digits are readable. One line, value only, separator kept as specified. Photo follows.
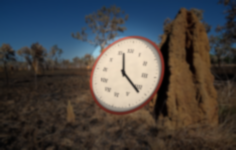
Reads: 11:21
